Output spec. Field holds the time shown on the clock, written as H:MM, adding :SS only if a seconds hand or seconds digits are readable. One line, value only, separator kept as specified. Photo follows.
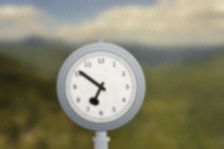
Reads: 6:51
